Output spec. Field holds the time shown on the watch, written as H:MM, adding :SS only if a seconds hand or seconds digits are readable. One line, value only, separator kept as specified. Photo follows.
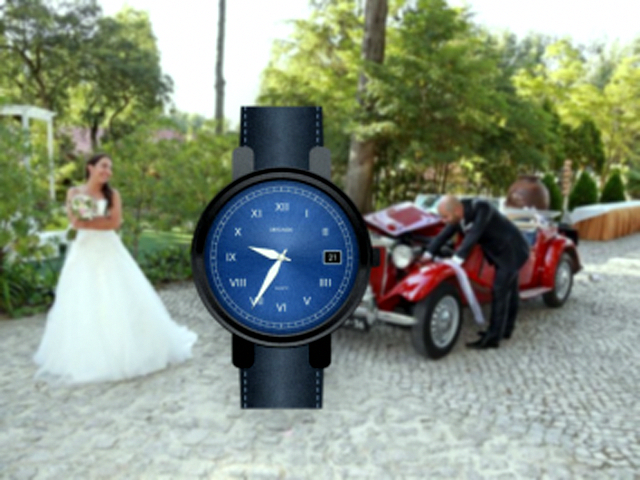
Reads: 9:35
